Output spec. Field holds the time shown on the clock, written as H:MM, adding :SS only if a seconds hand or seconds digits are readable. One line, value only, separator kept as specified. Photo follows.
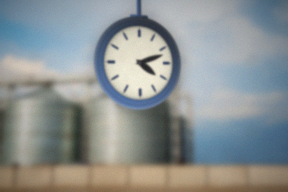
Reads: 4:12
